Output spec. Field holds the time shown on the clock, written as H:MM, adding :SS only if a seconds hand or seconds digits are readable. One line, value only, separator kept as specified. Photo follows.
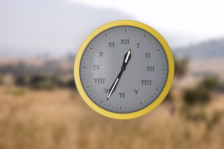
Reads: 12:34
